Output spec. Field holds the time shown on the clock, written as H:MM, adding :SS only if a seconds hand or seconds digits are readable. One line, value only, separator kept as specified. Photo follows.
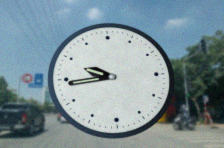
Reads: 9:44
